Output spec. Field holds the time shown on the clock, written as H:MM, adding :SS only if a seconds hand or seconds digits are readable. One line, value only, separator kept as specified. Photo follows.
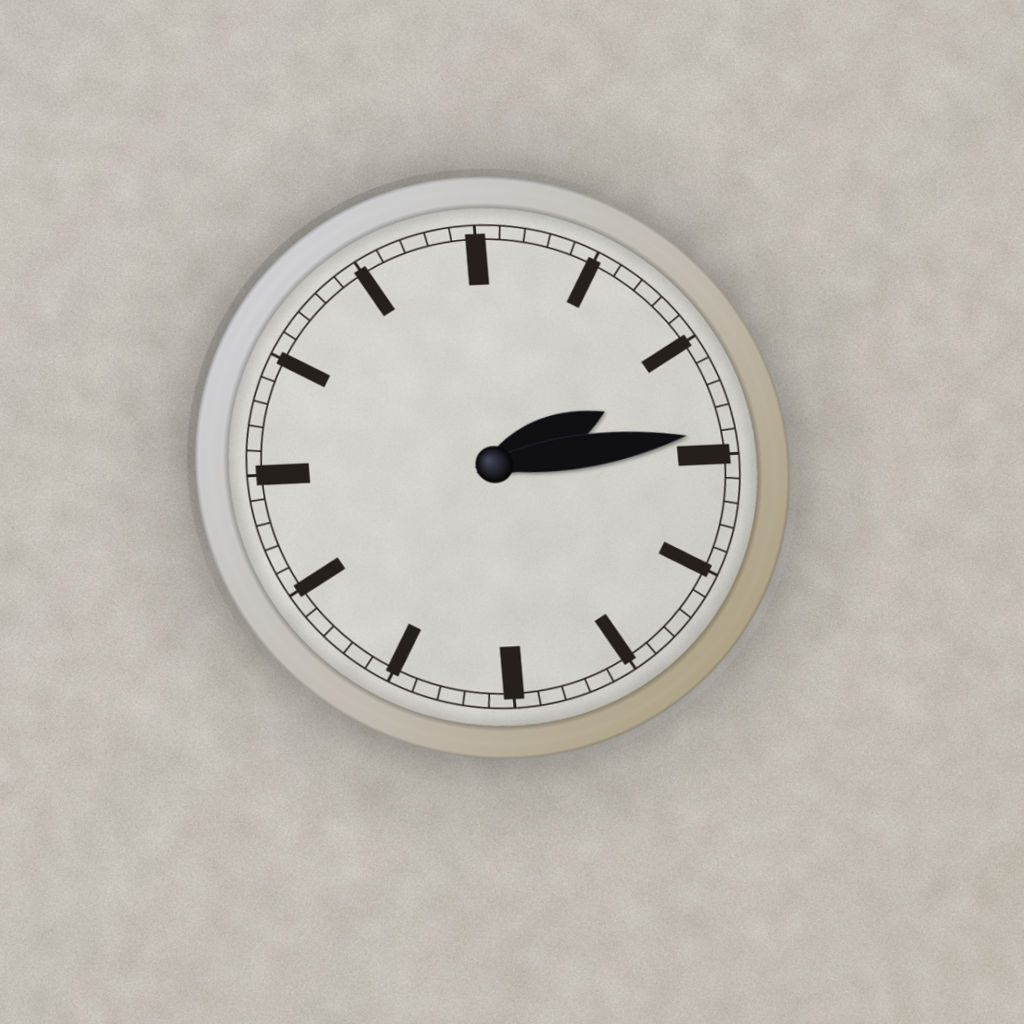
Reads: 2:14
